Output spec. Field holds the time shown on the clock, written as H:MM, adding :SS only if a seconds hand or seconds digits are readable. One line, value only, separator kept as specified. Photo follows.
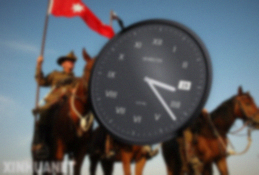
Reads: 3:22
